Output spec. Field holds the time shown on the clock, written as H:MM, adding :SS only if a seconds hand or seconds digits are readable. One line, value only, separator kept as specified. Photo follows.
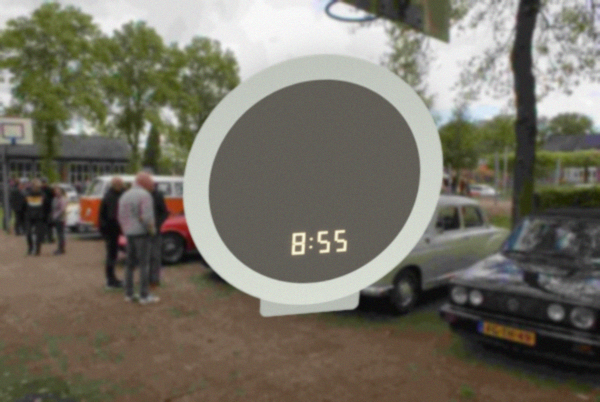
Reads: 8:55
